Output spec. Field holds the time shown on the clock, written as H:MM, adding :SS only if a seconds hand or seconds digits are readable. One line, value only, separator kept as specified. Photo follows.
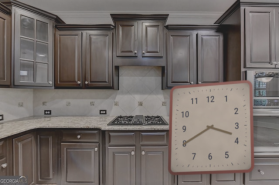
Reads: 3:40
